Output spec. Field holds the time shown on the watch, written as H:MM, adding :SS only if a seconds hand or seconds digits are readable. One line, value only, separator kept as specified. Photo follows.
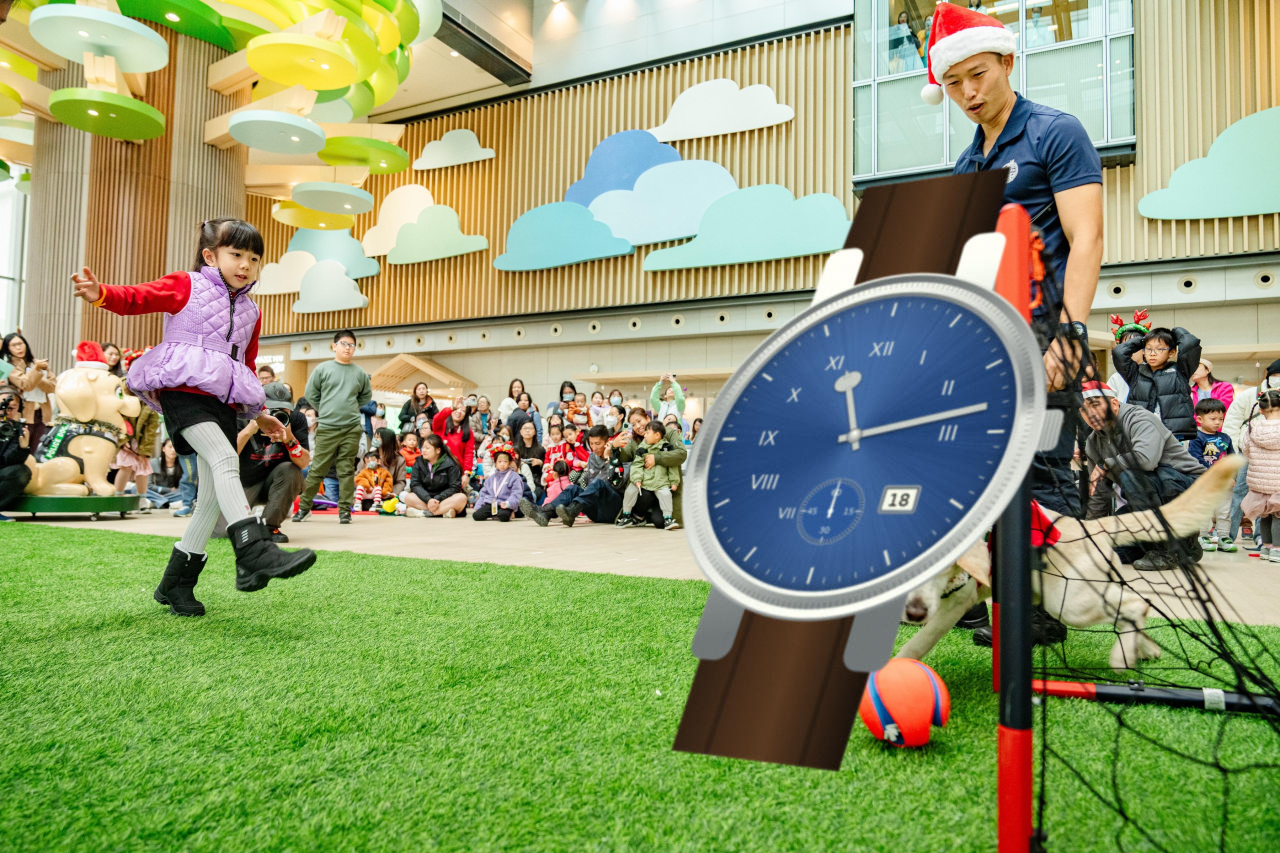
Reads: 11:13
